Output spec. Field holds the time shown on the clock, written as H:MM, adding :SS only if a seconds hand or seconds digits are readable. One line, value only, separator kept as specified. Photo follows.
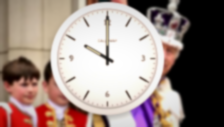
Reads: 10:00
